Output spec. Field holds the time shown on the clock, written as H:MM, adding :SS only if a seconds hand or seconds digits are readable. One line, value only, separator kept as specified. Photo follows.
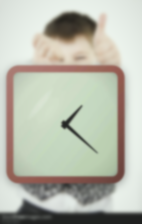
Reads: 1:22
